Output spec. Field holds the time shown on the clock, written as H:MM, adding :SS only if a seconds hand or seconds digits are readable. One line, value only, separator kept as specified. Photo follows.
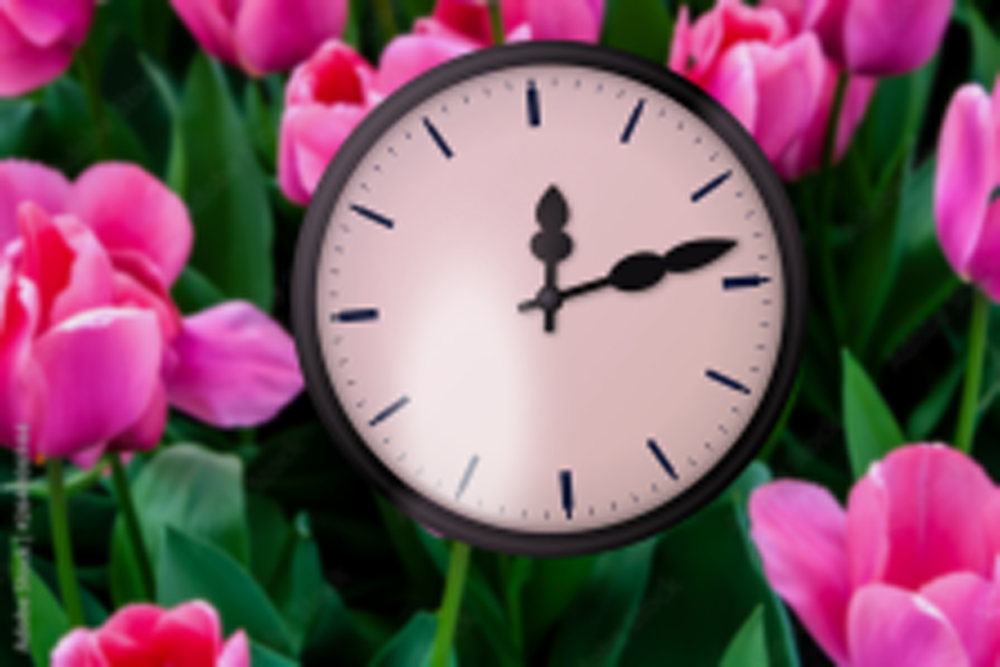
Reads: 12:13
